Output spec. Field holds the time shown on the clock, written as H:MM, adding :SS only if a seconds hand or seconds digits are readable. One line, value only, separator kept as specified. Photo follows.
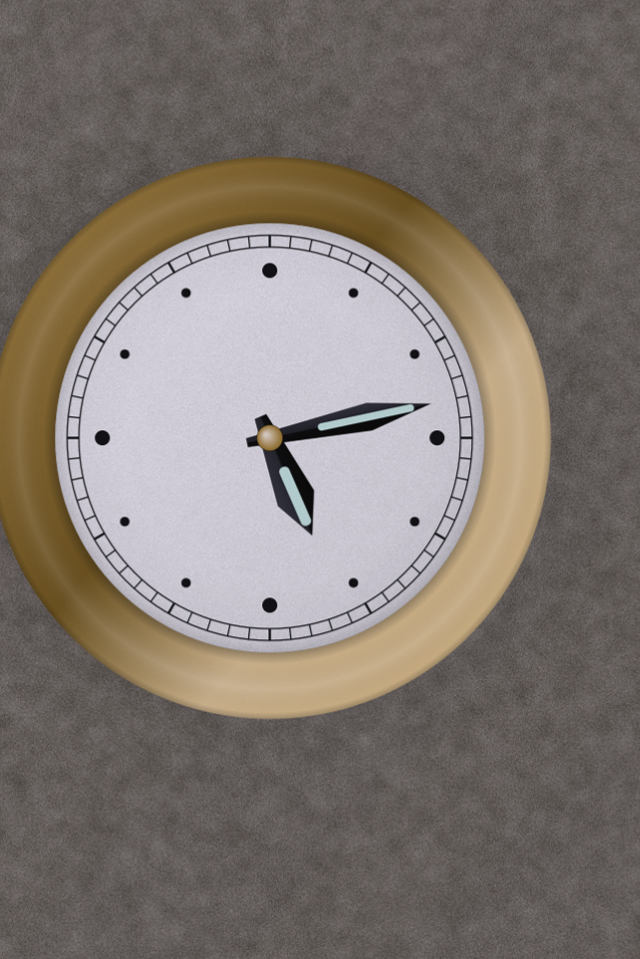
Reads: 5:13
